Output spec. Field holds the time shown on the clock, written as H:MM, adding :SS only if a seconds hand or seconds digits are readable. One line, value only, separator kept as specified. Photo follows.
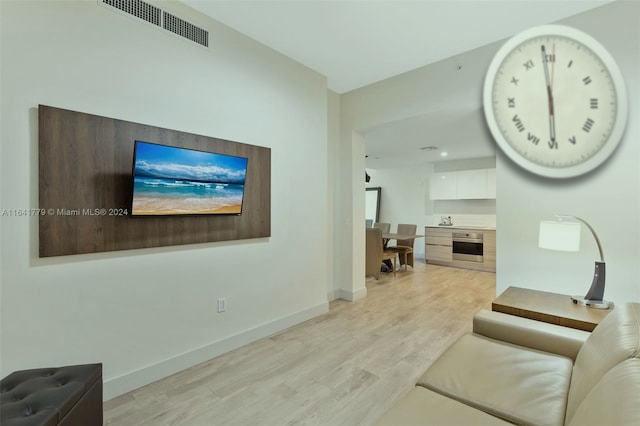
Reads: 5:59:01
